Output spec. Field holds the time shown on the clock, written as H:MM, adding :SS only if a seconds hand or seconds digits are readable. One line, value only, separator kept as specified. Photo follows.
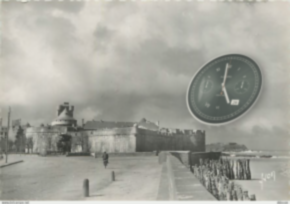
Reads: 4:59
